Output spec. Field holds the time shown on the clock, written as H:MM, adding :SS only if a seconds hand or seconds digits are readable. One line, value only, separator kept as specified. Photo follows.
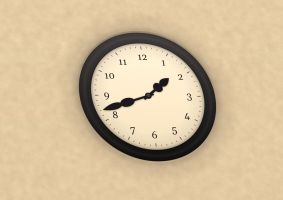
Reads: 1:42
